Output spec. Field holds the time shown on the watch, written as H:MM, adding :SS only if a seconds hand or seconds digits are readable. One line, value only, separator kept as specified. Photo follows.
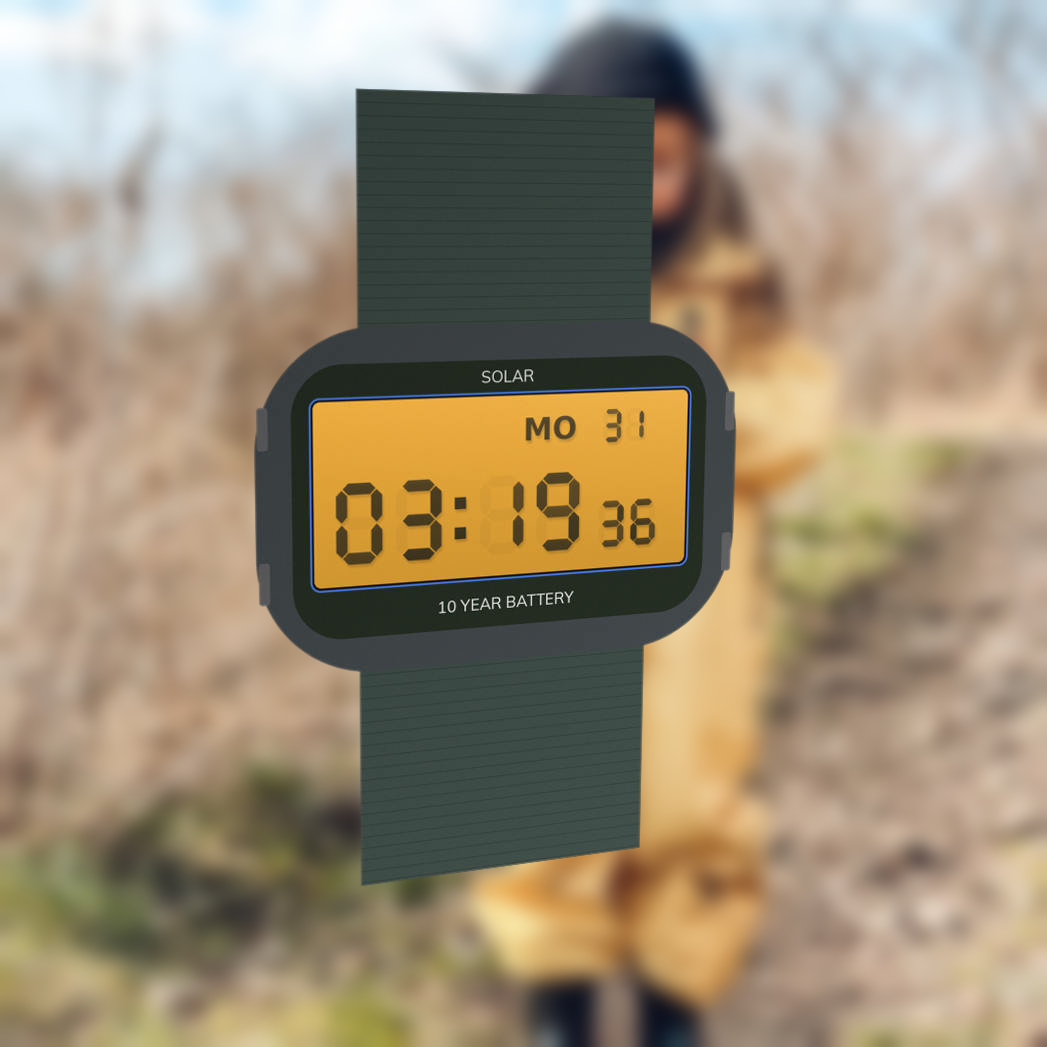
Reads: 3:19:36
